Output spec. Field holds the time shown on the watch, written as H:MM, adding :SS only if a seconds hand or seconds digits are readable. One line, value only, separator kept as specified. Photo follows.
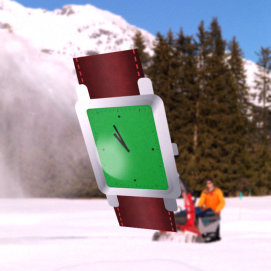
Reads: 10:57
